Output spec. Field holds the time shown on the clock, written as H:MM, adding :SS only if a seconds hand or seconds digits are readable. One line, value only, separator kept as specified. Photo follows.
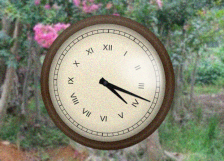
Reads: 4:18
